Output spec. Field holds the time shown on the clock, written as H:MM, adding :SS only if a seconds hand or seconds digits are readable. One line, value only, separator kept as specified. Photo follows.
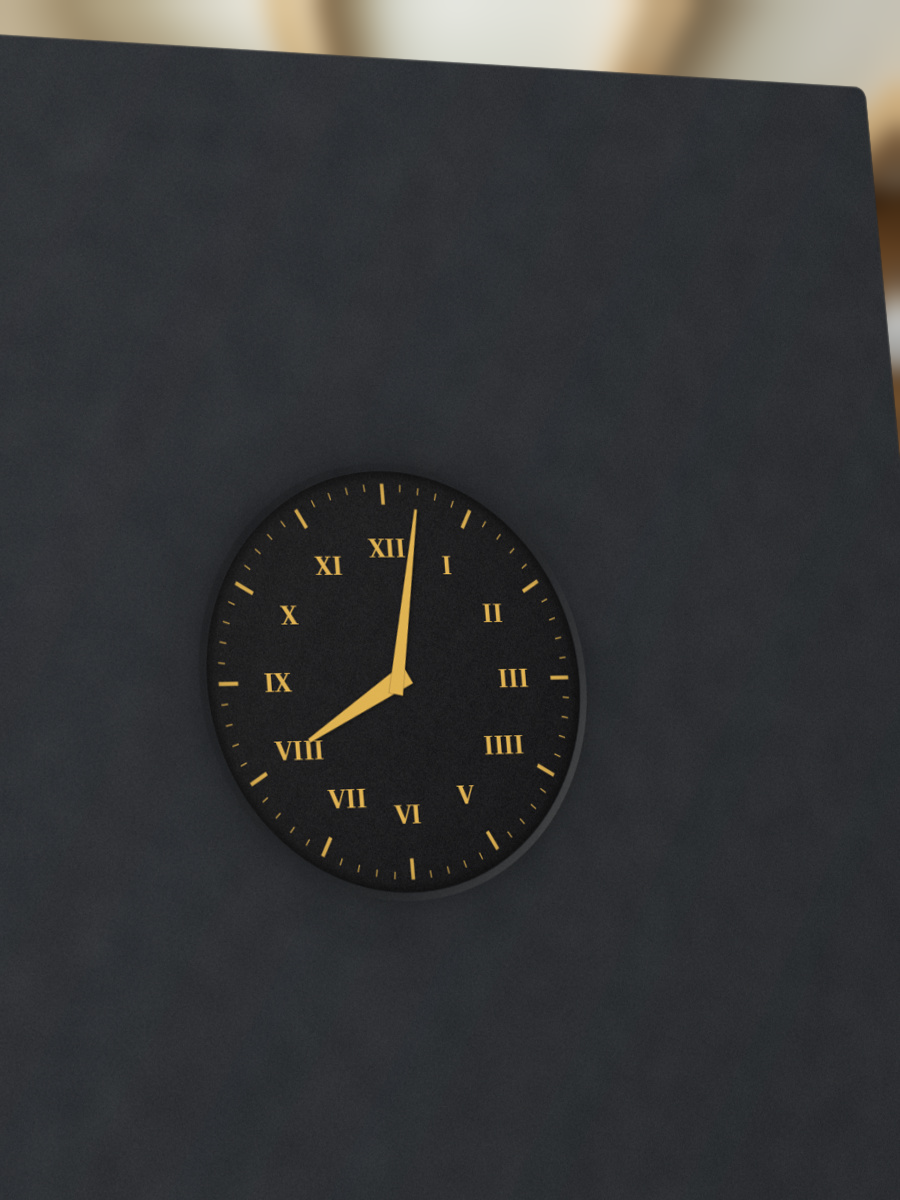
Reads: 8:02
